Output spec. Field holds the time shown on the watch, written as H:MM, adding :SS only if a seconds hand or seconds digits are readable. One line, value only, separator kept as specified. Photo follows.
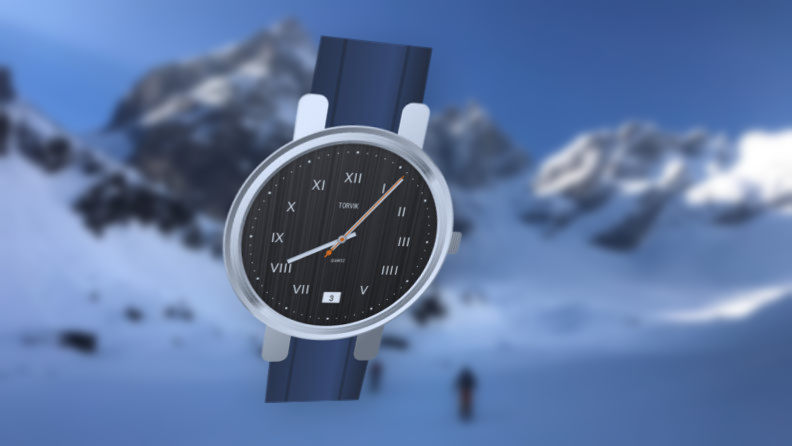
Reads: 8:06:06
